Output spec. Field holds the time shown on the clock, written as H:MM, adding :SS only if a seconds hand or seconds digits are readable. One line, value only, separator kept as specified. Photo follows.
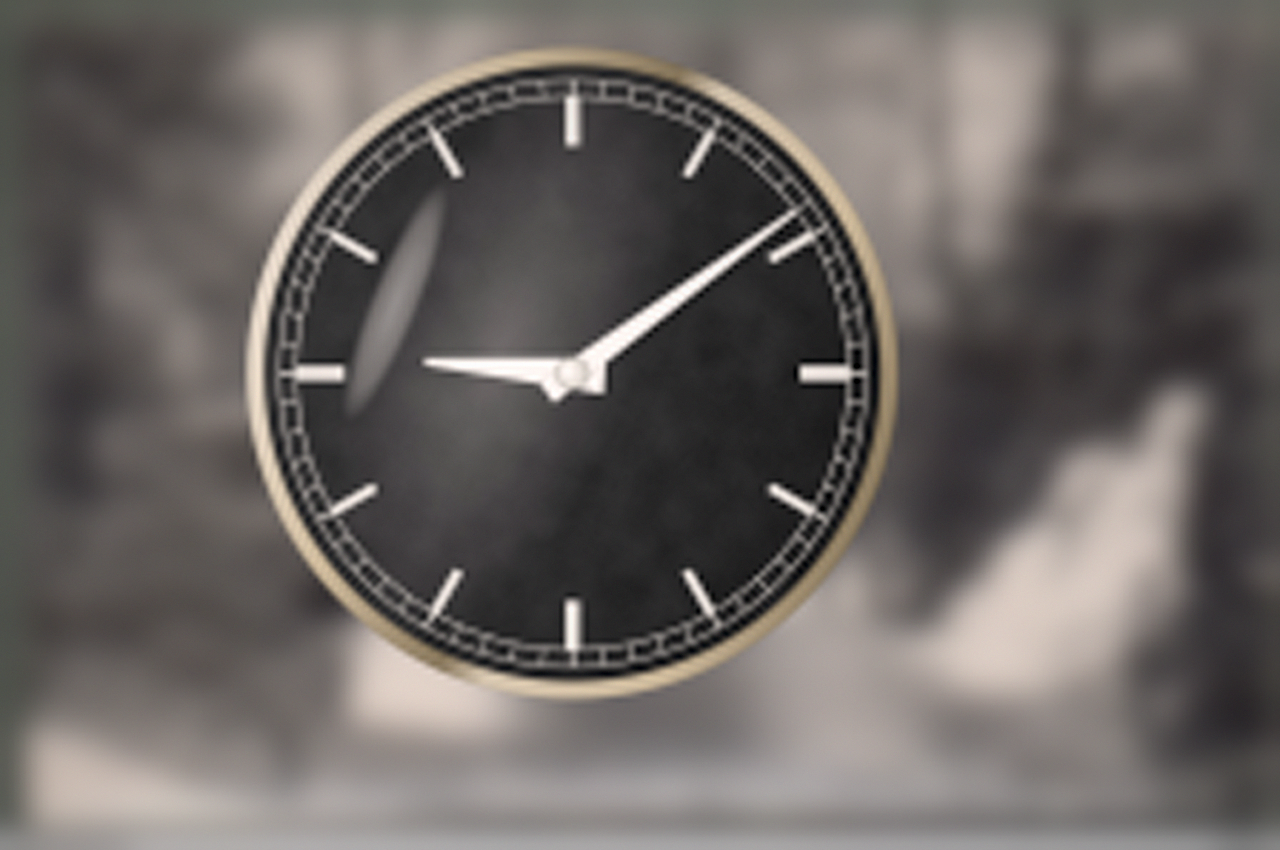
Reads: 9:09
